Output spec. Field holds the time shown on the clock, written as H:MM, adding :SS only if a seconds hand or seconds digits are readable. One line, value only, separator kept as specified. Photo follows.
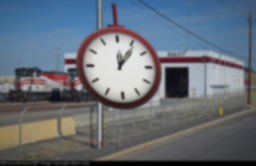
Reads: 12:06
